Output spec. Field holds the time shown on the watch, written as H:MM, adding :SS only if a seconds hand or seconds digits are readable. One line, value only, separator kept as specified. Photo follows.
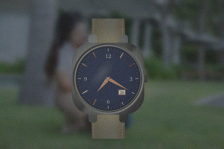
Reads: 7:20
